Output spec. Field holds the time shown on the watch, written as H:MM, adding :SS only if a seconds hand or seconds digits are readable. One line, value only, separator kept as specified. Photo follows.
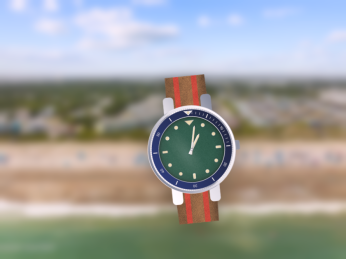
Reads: 1:02
